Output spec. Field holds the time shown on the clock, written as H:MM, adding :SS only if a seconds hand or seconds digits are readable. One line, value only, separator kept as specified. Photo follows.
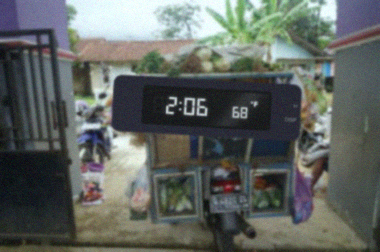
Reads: 2:06
